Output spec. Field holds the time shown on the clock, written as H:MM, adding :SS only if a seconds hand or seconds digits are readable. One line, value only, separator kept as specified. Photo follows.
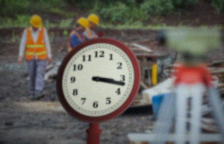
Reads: 3:17
